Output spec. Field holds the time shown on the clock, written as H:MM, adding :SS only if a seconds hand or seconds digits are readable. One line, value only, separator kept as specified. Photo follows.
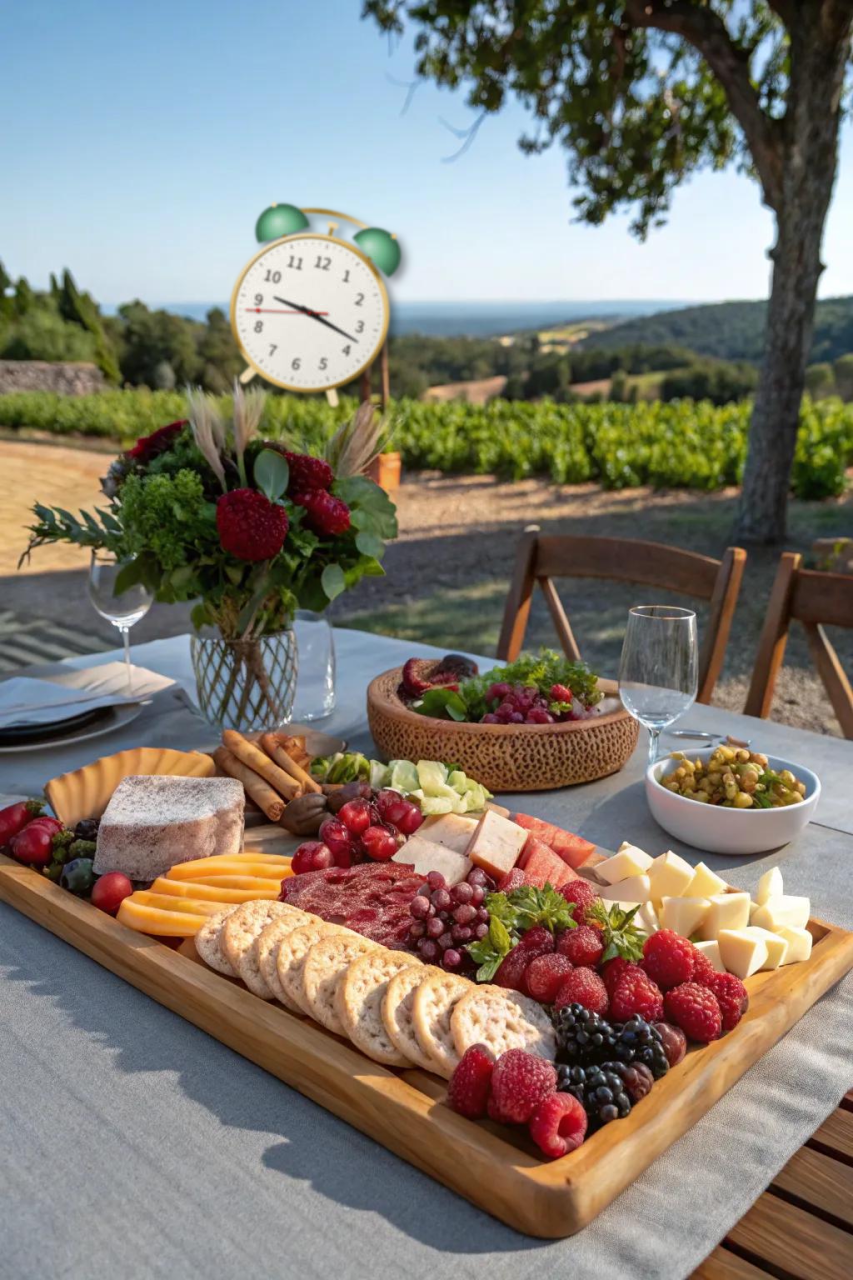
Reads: 9:17:43
